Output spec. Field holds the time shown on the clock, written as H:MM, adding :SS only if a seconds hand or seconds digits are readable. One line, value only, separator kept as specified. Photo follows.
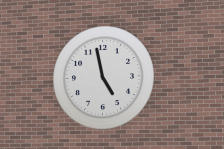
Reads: 4:58
